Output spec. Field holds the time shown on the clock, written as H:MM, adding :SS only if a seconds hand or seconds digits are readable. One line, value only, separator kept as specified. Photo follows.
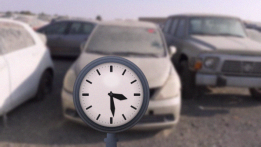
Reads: 3:29
